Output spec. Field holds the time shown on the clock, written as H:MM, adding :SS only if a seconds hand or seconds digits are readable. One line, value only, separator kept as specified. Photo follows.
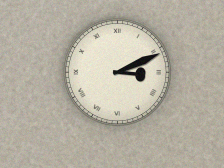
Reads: 3:11
